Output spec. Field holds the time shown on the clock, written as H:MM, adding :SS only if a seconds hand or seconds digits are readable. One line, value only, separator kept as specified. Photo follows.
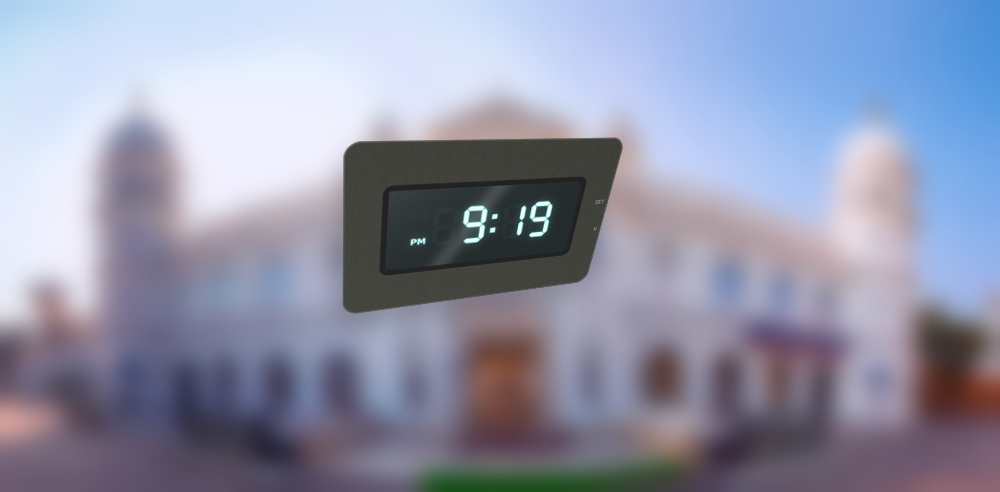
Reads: 9:19
